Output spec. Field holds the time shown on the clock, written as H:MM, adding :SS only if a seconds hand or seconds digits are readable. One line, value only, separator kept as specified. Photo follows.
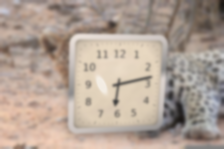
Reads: 6:13
